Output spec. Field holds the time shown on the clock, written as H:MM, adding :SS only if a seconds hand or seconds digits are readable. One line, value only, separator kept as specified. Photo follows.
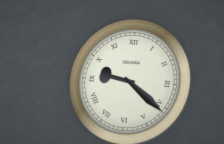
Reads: 9:21
